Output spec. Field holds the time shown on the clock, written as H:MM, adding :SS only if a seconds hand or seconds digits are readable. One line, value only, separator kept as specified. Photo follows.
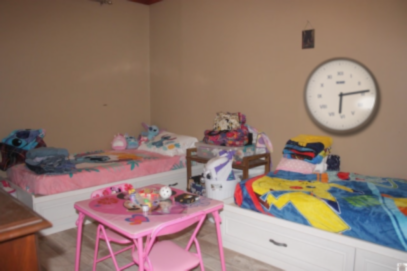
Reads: 6:14
